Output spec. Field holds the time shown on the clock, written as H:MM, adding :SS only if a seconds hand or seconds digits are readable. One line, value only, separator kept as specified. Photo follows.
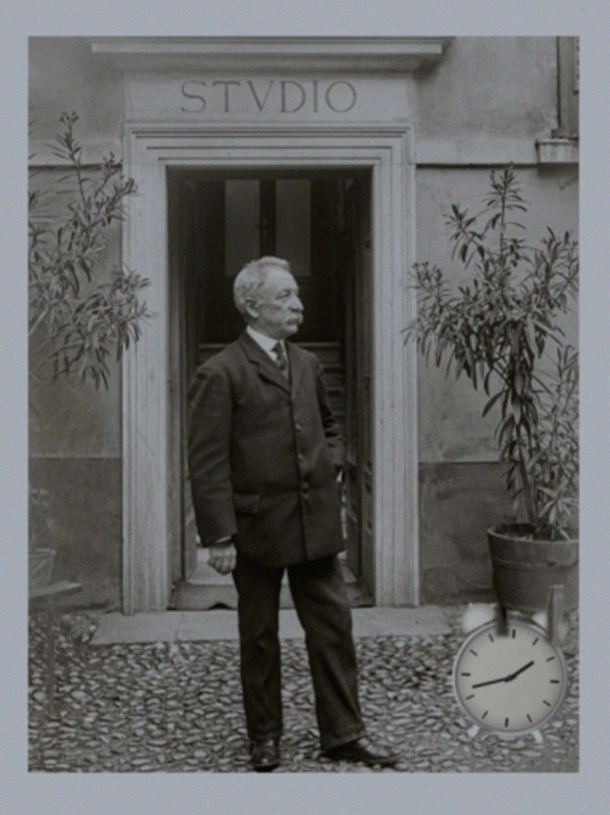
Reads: 1:42
